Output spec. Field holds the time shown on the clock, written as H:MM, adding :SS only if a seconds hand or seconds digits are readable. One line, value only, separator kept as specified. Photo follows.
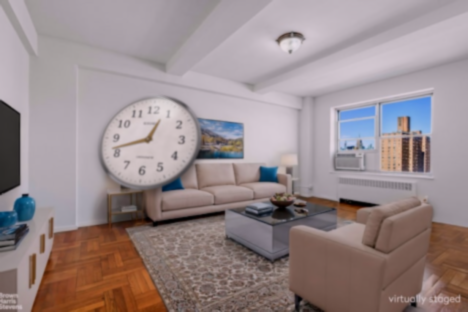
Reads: 12:42
